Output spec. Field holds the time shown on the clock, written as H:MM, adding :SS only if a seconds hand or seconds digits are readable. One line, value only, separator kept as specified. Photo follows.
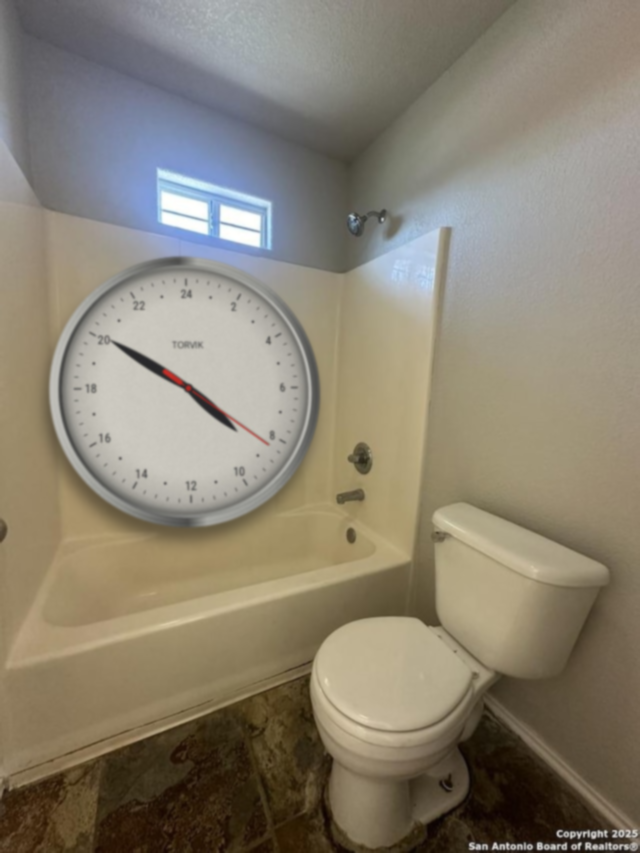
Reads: 8:50:21
